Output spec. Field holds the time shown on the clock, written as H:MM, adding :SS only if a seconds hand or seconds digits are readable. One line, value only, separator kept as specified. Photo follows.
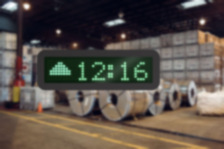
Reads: 12:16
